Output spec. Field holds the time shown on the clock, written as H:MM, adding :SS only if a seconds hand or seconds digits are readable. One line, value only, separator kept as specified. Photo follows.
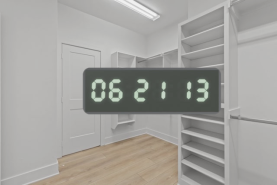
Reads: 6:21:13
